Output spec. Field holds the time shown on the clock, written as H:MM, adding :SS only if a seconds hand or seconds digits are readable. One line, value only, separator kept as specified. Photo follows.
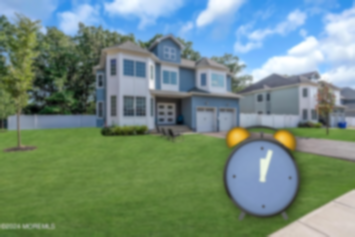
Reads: 12:03
